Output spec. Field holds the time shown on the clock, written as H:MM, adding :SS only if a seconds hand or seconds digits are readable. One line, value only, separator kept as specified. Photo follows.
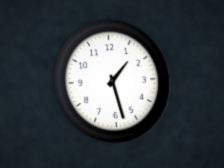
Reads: 1:28
